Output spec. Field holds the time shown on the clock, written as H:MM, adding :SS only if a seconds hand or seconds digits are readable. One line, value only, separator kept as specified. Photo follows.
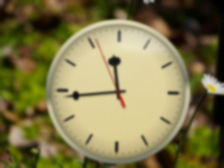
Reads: 11:43:56
